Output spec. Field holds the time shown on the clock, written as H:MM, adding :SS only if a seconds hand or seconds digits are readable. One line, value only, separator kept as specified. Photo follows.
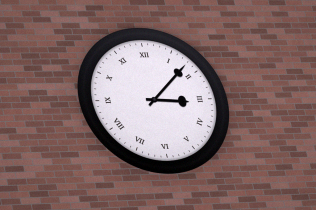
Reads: 3:08
